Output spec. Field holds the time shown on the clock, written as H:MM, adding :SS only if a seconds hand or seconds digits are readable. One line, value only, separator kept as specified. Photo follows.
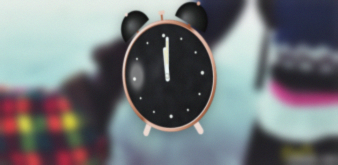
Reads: 12:01
